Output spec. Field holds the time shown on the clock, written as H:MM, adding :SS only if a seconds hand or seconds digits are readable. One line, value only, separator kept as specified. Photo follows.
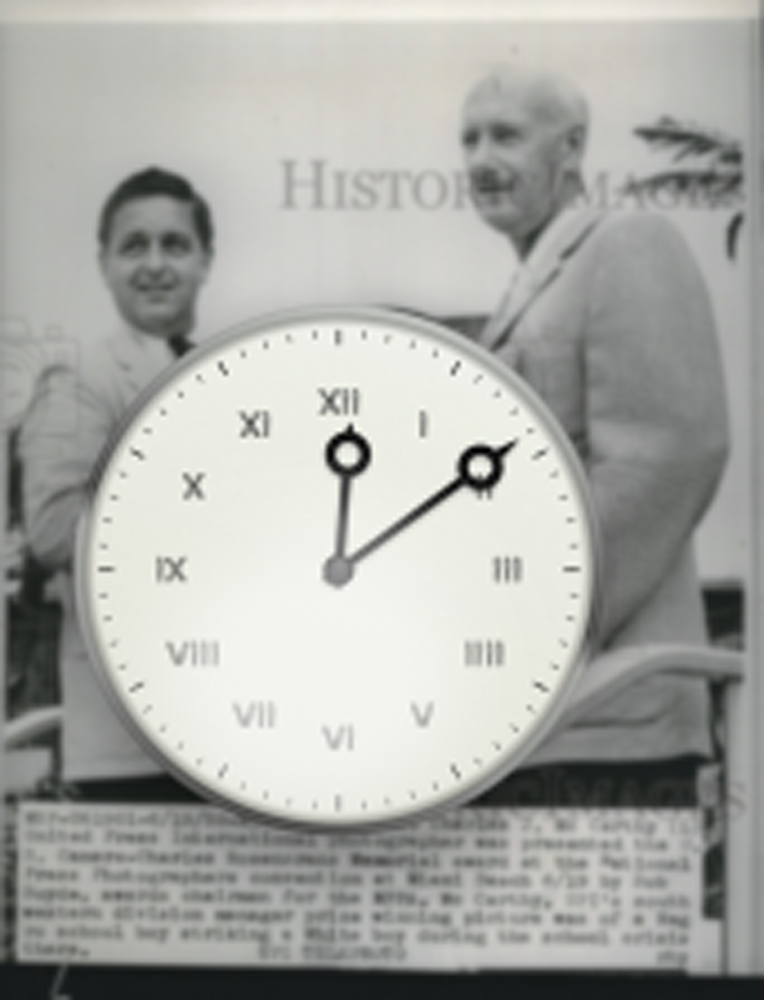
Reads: 12:09
